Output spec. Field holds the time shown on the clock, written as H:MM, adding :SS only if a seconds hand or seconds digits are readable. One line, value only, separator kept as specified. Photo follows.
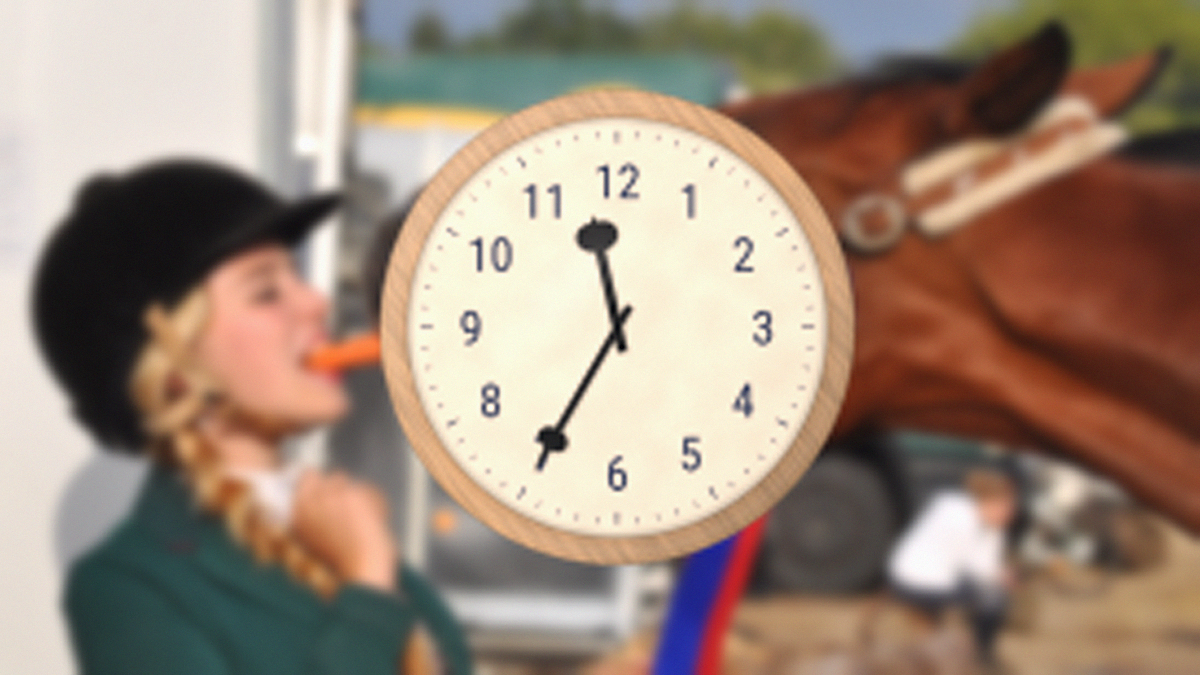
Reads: 11:35
